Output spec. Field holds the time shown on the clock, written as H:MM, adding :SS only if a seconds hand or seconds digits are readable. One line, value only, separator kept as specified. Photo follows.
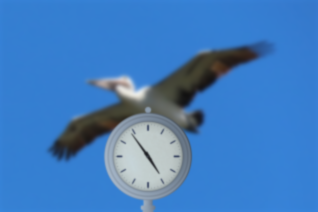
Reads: 4:54
